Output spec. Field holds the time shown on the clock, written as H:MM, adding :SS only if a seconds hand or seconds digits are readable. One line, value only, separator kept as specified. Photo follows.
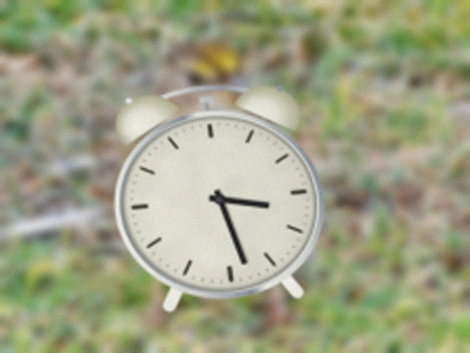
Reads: 3:28
